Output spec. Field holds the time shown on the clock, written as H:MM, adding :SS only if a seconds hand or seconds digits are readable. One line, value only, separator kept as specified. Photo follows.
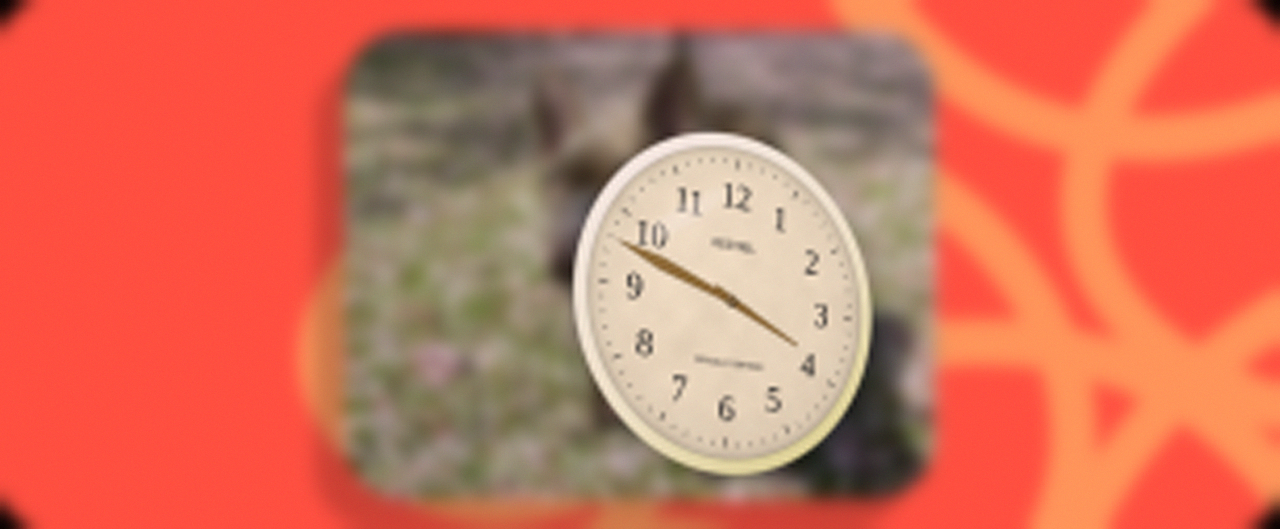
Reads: 3:48
